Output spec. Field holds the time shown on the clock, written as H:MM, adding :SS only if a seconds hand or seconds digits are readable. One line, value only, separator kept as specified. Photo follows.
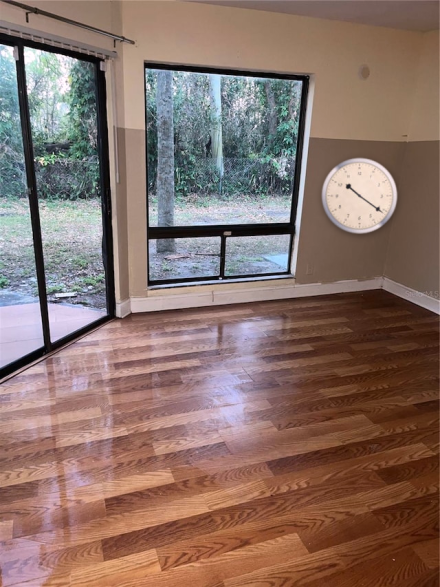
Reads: 10:21
